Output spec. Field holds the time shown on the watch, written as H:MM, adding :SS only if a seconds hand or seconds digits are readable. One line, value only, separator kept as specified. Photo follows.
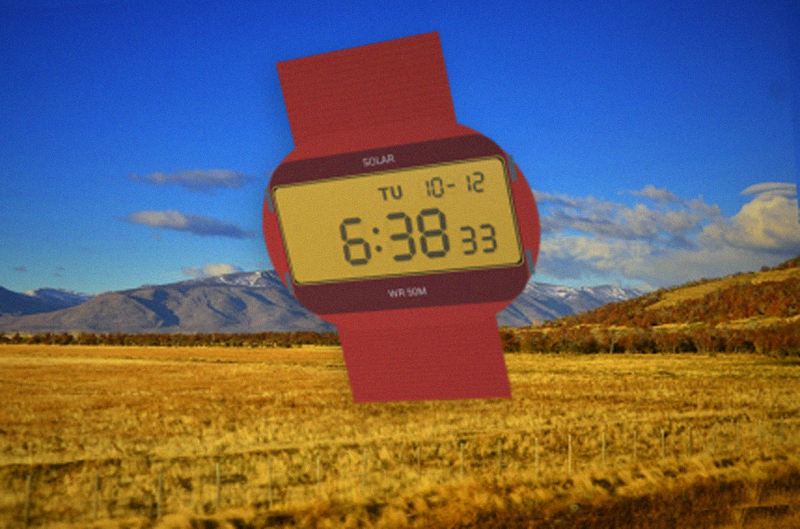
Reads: 6:38:33
